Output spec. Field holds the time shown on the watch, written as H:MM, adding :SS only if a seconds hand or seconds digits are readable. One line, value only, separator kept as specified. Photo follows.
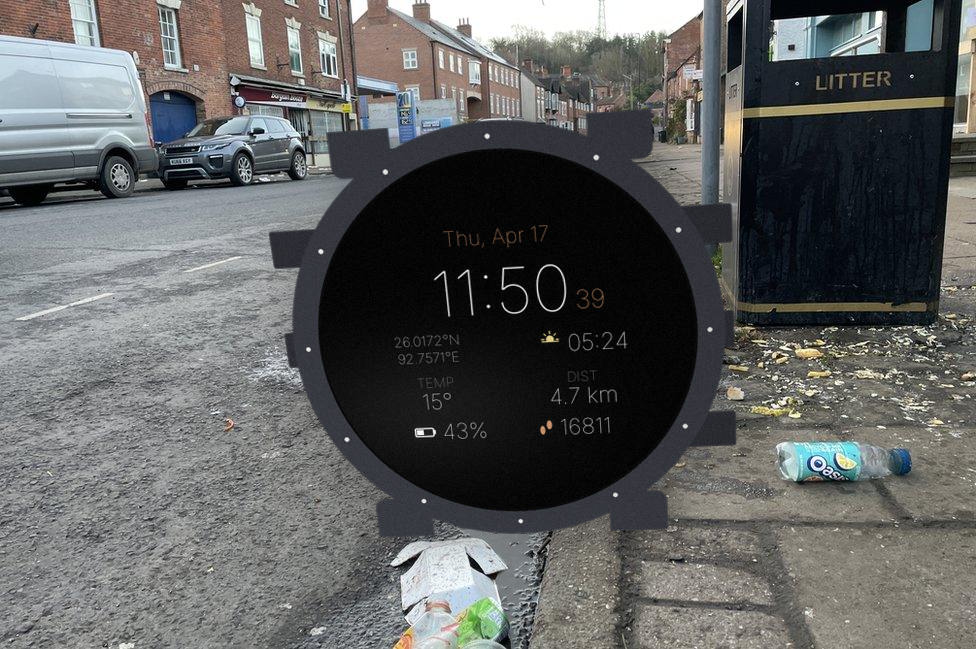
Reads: 11:50:39
